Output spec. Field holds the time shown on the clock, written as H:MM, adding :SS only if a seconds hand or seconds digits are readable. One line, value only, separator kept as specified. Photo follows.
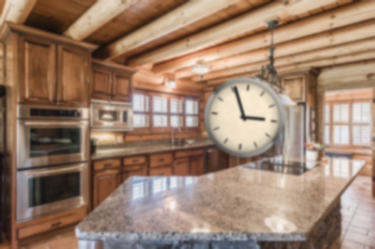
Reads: 2:56
